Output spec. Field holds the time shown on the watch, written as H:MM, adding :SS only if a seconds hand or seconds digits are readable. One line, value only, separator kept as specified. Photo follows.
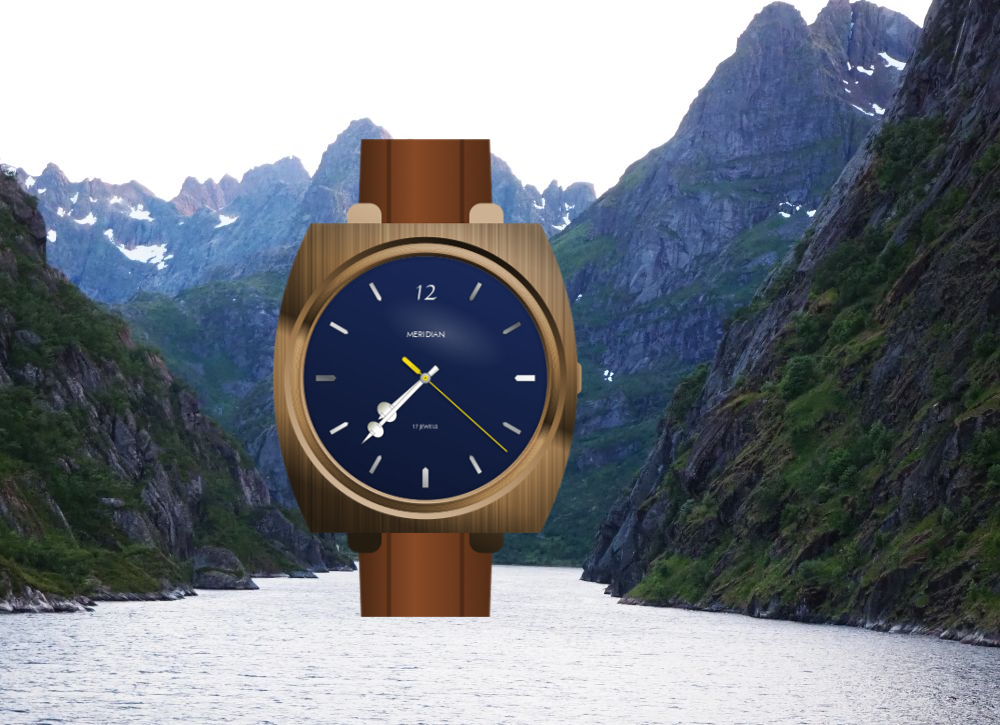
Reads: 7:37:22
